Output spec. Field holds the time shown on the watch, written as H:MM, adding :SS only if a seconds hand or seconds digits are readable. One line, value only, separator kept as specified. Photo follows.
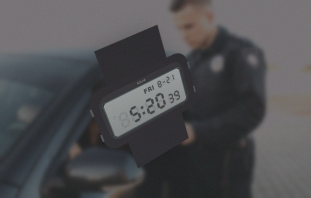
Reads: 5:20:39
